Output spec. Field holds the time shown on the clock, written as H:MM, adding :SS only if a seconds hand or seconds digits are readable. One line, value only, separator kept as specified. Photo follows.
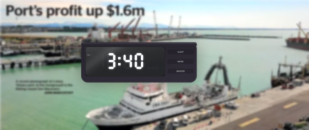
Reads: 3:40
